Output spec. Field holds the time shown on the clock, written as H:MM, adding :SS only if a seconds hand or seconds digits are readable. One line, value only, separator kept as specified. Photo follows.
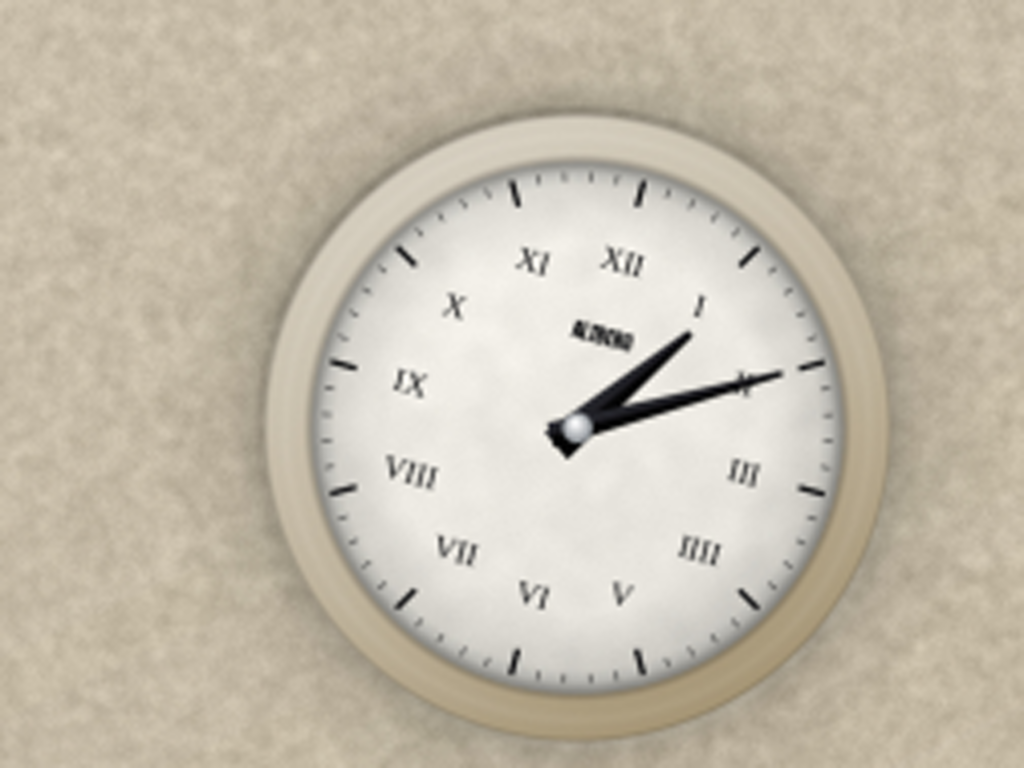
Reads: 1:10
